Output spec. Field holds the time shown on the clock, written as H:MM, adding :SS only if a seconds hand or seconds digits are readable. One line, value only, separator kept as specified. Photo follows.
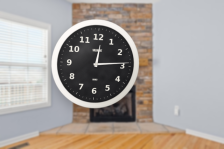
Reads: 12:14
